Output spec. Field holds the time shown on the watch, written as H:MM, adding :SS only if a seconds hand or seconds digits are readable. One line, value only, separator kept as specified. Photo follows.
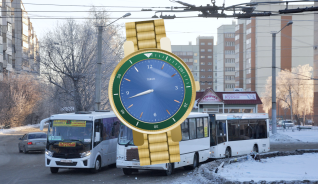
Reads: 8:43
